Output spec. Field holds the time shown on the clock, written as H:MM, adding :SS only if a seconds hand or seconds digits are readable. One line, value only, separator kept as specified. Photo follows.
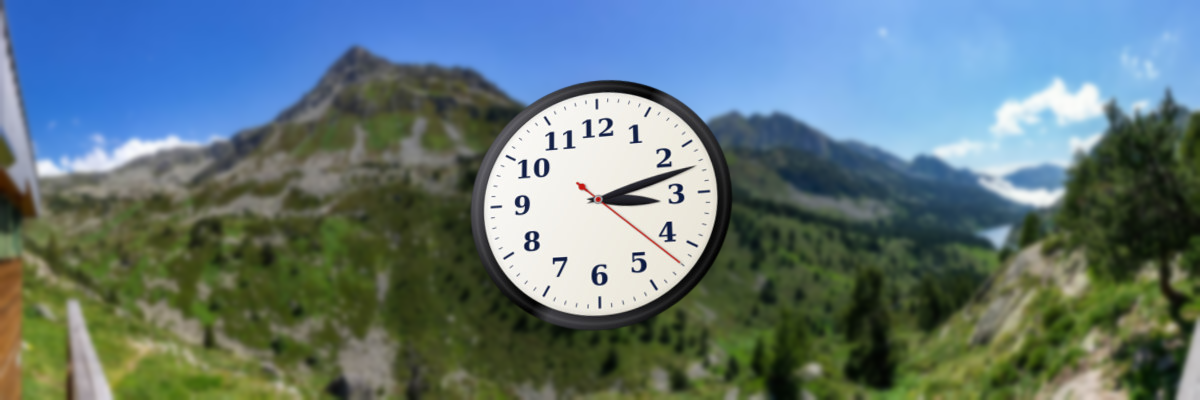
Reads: 3:12:22
